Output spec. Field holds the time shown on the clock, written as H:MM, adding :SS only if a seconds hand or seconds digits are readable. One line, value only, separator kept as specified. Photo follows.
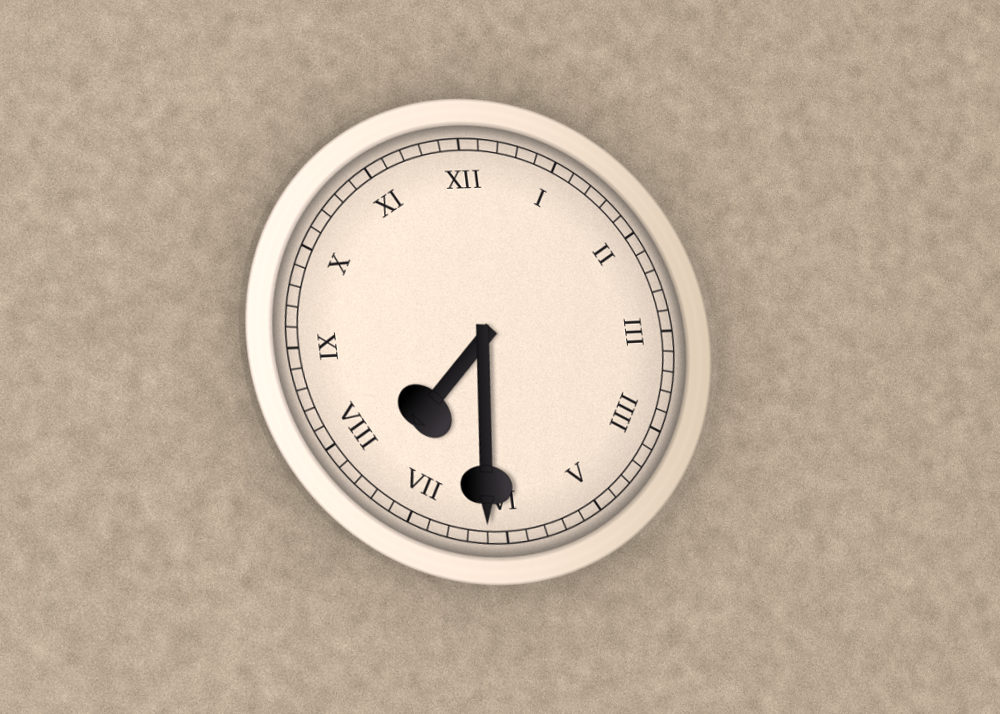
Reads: 7:31
